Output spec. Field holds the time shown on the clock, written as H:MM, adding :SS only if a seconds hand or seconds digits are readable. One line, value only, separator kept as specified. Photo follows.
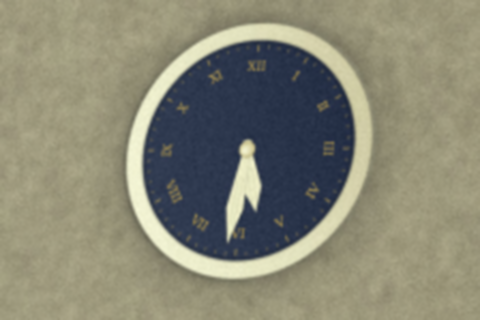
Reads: 5:31
